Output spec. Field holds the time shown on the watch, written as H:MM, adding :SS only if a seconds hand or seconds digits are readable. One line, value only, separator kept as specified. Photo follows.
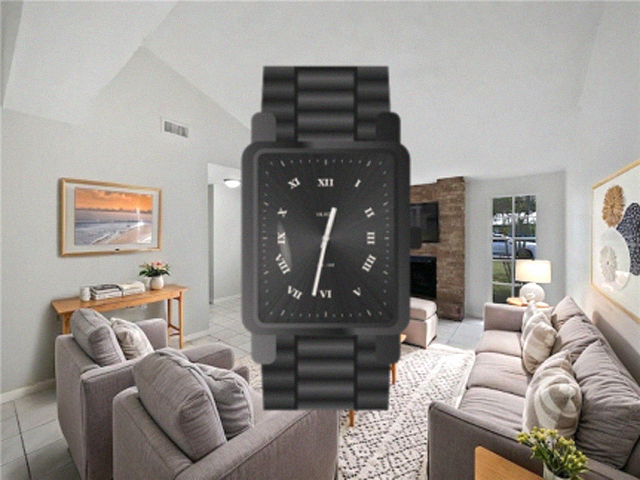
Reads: 12:32
